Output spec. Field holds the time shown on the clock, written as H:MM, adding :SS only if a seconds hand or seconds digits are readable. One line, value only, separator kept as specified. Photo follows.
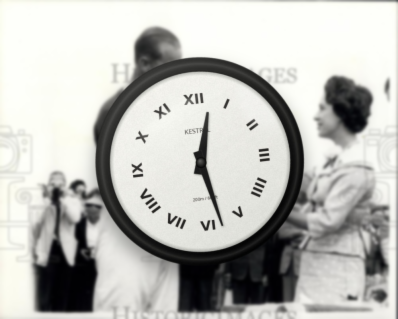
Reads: 12:28
